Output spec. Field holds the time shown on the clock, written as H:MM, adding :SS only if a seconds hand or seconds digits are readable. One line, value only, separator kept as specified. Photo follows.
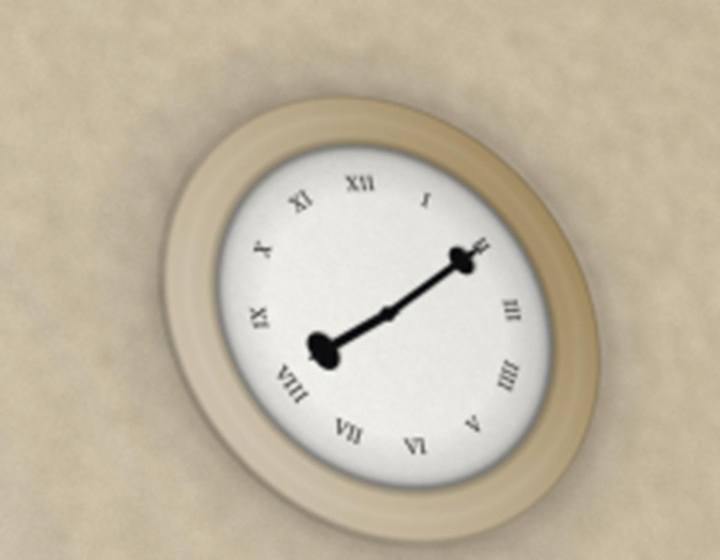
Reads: 8:10
